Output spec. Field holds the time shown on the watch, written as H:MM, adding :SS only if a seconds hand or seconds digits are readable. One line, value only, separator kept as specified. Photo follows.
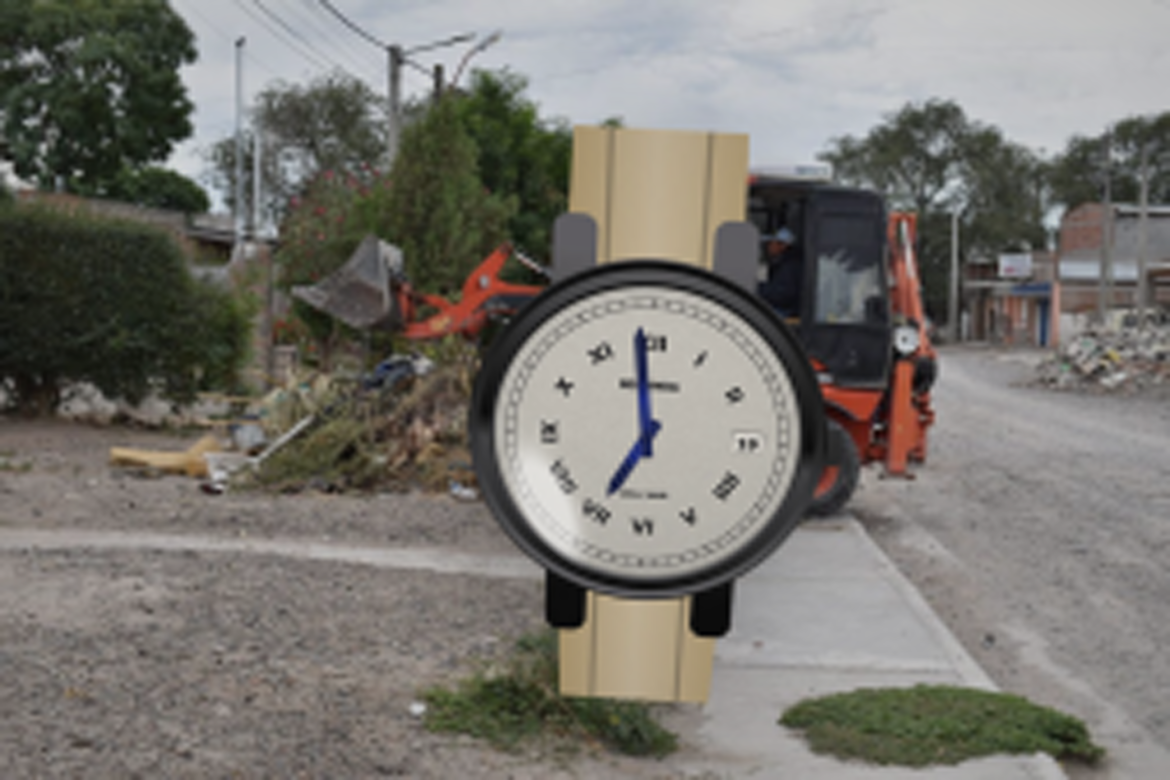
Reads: 6:59
